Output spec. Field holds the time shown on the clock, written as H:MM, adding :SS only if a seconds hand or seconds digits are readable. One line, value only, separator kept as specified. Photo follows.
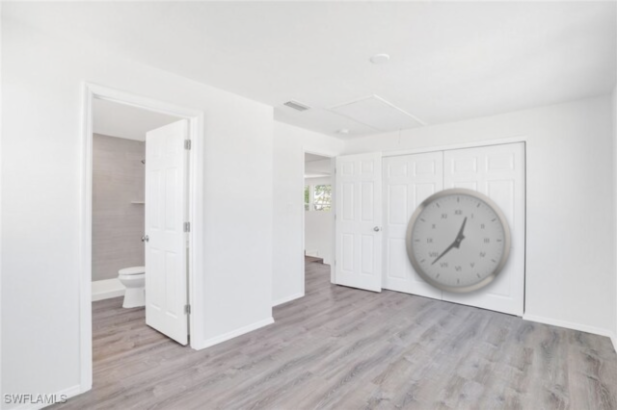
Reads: 12:38
